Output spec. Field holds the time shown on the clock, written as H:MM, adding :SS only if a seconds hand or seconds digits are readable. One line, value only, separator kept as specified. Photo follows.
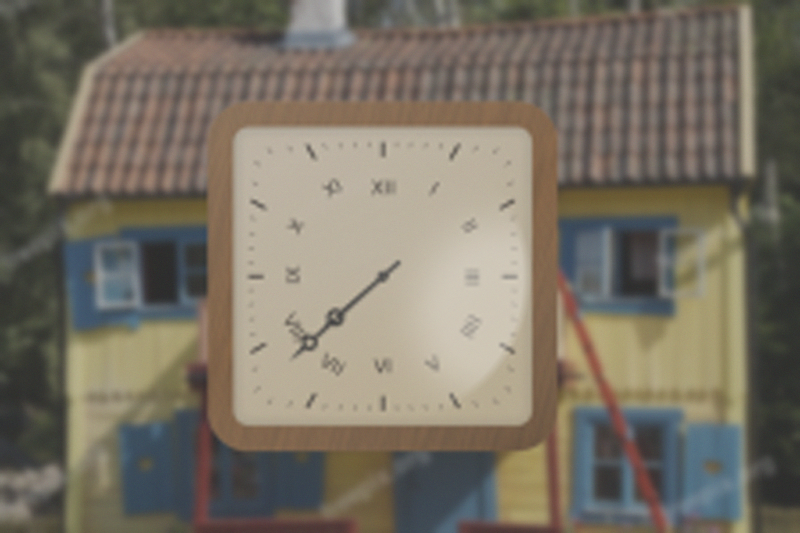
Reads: 7:38
